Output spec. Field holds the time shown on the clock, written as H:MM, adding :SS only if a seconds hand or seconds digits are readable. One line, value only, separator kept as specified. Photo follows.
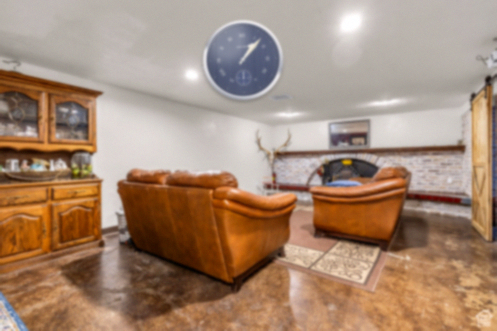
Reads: 1:07
